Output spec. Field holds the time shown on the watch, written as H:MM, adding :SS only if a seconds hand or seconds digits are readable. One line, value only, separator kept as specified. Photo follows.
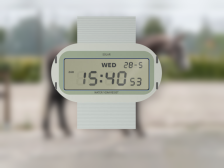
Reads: 15:40:53
